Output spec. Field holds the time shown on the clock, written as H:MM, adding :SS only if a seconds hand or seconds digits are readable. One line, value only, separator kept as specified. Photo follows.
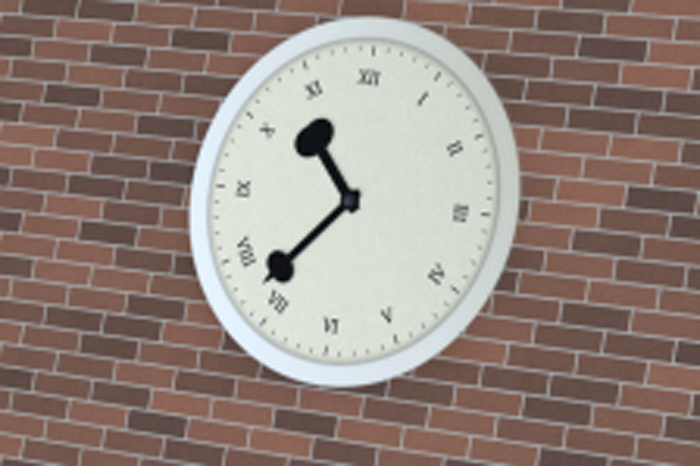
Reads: 10:37
